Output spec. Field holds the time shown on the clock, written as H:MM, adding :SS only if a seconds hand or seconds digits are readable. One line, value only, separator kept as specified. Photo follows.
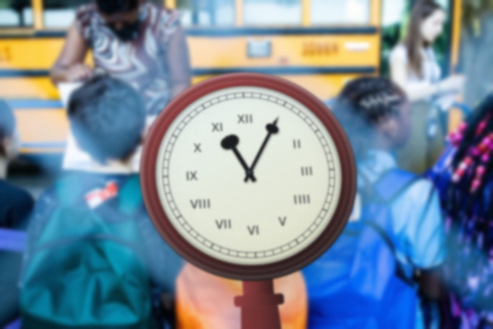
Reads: 11:05
